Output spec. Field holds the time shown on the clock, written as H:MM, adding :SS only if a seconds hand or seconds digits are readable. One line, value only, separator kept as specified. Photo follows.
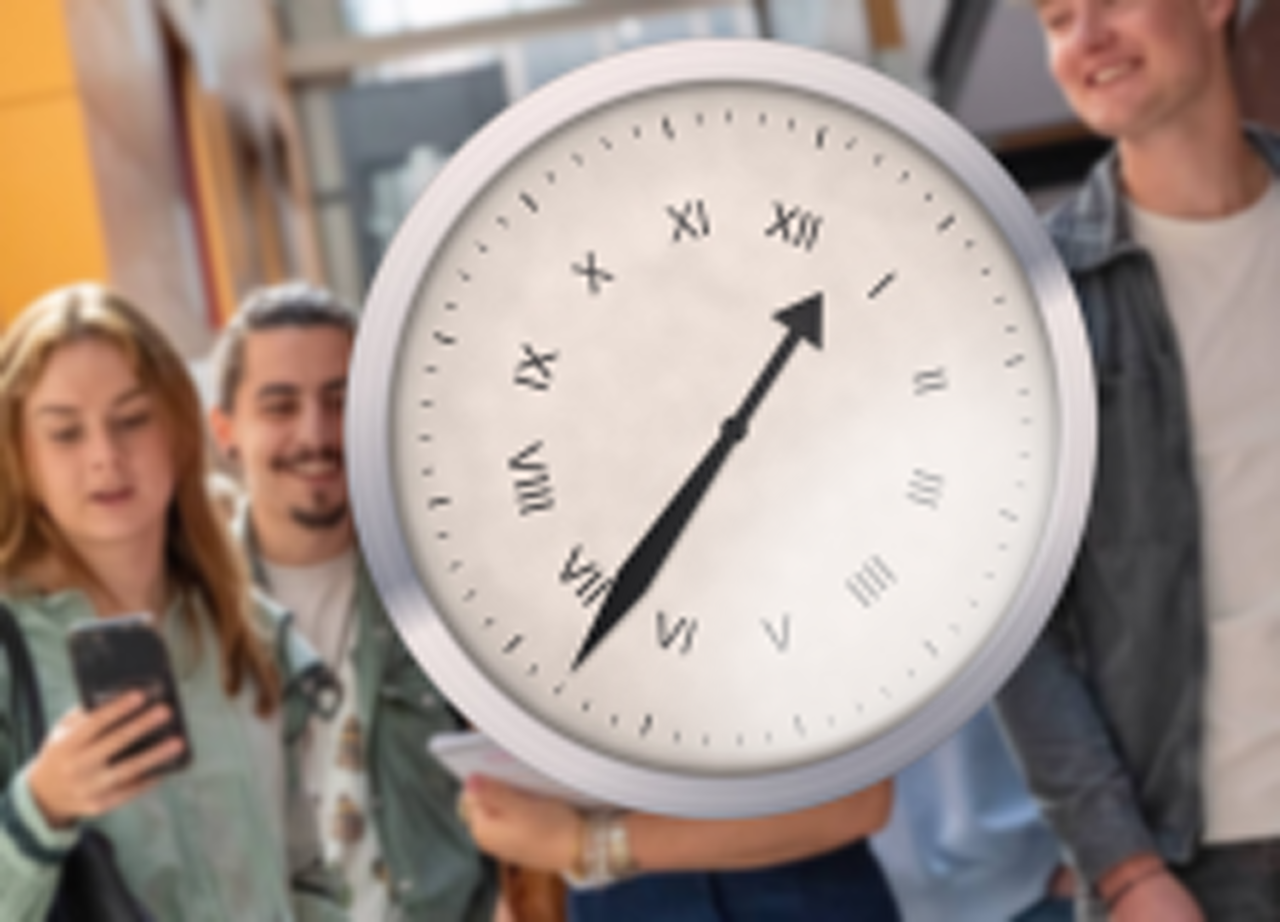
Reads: 12:33
